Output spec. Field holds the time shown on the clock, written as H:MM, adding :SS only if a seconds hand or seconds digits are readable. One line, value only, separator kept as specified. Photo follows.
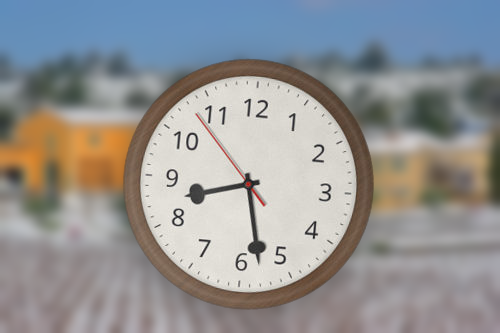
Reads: 8:27:53
